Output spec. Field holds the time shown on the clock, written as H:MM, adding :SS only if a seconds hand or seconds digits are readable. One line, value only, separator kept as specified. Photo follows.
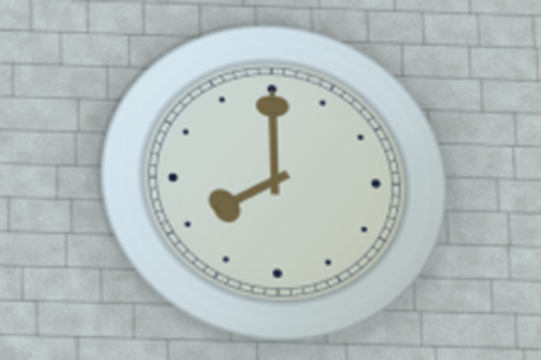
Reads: 8:00
